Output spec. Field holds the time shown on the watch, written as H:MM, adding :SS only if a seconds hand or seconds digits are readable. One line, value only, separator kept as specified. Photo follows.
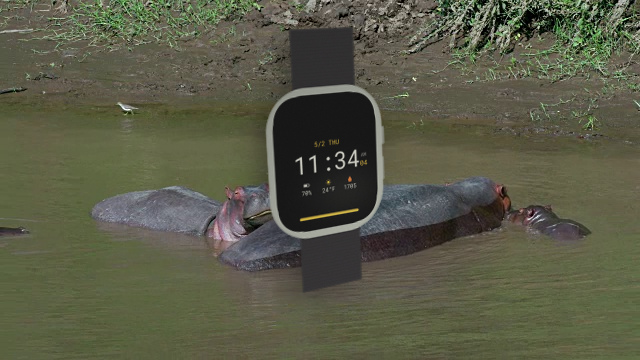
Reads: 11:34
